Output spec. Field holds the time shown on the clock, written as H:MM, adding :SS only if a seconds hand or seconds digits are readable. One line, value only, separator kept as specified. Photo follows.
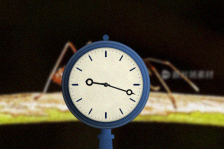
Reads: 9:18
